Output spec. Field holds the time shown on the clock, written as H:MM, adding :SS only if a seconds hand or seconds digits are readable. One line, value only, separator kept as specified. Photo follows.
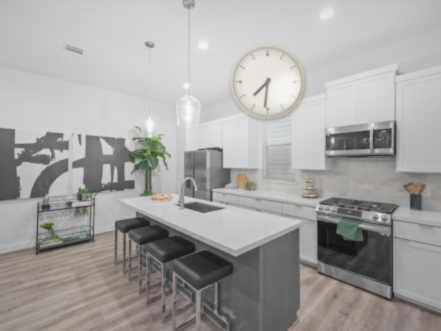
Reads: 7:31
